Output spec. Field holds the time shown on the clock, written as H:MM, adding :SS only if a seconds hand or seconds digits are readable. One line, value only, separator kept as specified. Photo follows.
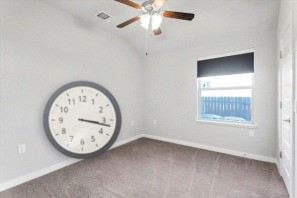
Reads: 3:17
